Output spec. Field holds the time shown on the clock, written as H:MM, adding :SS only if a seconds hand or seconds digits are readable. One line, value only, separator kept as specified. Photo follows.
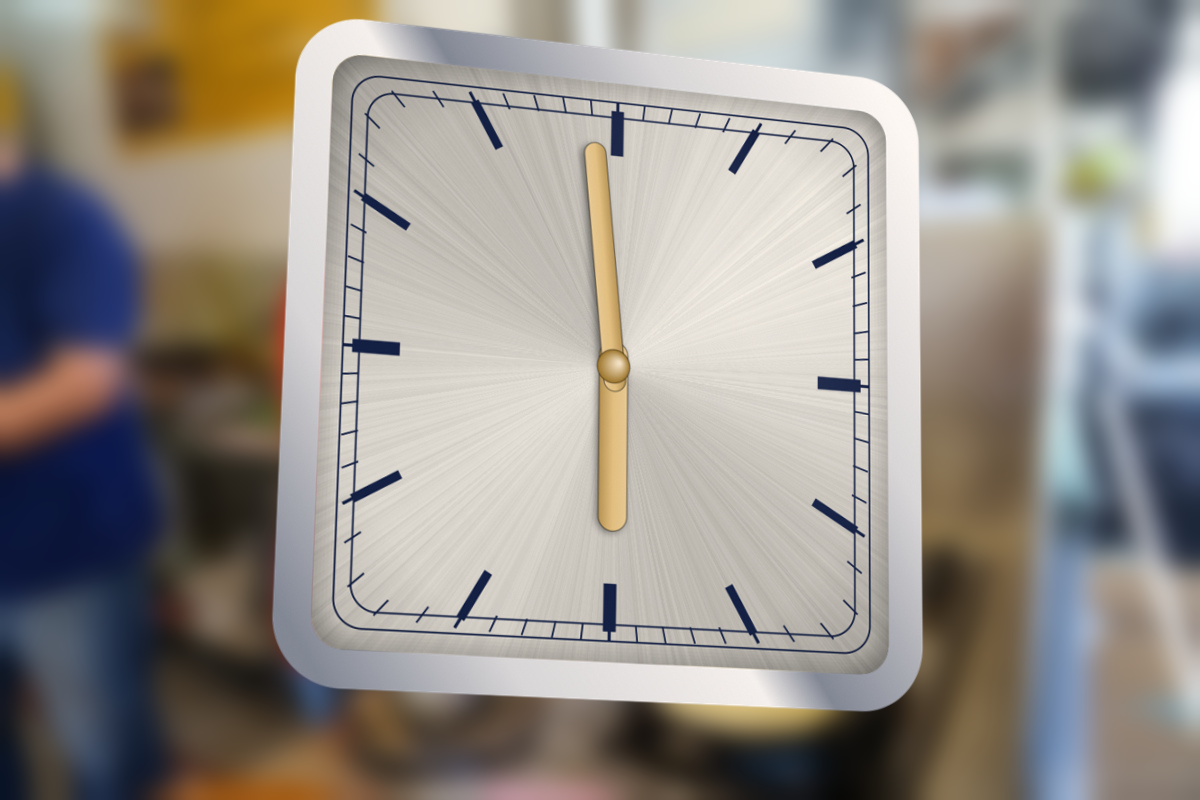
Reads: 5:59
